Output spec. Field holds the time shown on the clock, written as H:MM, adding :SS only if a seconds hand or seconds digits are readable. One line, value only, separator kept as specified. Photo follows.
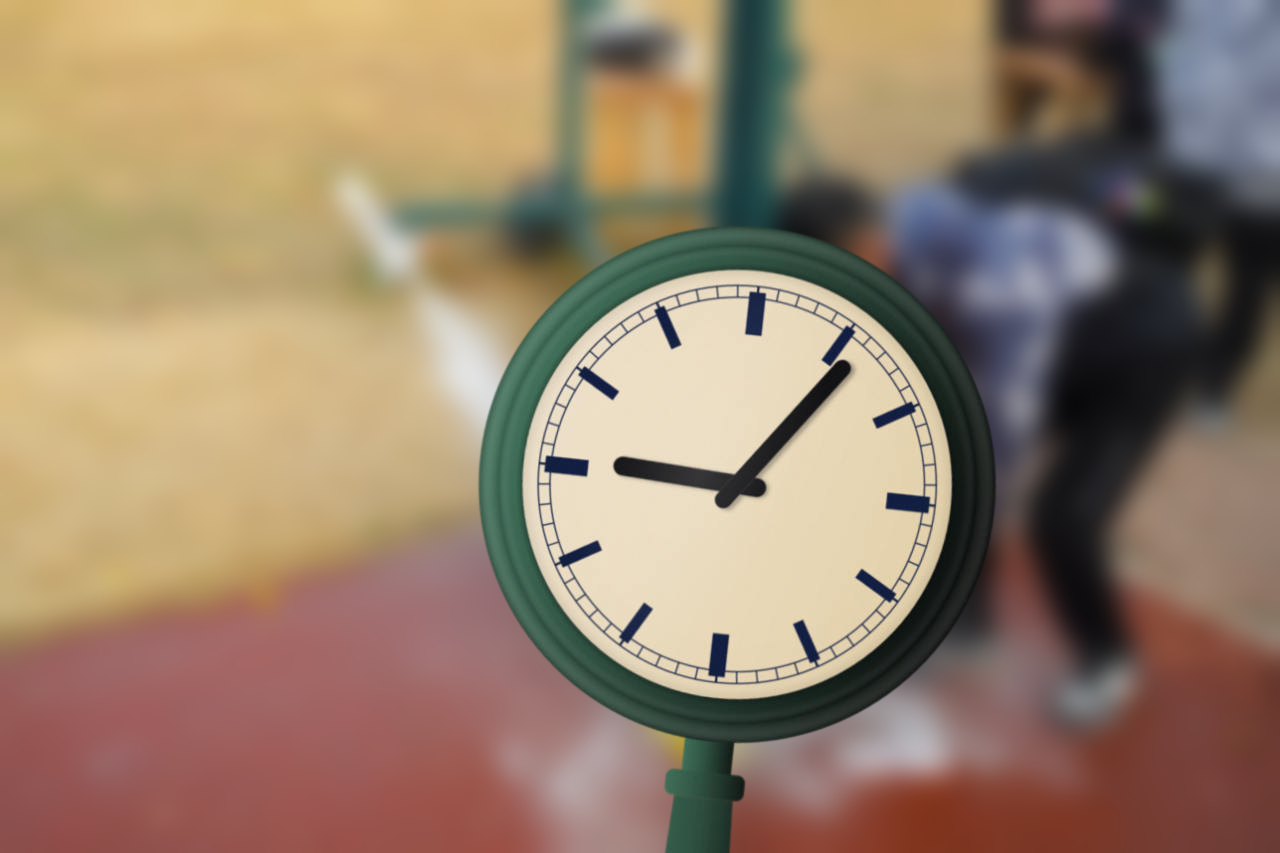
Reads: 9:06
